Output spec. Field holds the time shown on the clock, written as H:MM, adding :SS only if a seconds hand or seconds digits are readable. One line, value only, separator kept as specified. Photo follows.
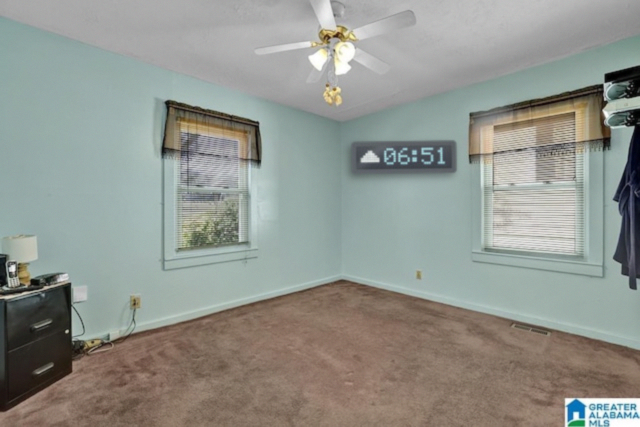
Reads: 6:51
